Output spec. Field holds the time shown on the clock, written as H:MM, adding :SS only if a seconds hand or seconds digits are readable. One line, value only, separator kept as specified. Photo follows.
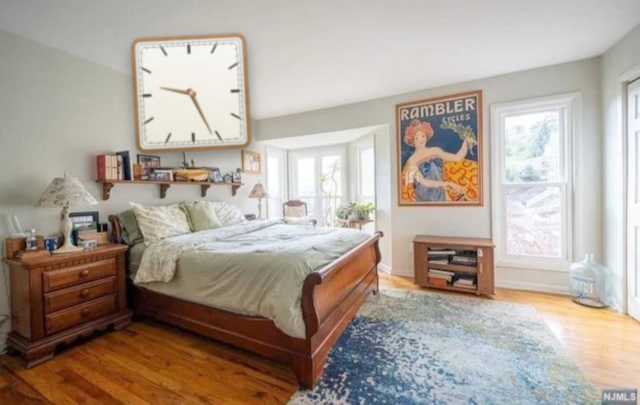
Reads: 9:26
